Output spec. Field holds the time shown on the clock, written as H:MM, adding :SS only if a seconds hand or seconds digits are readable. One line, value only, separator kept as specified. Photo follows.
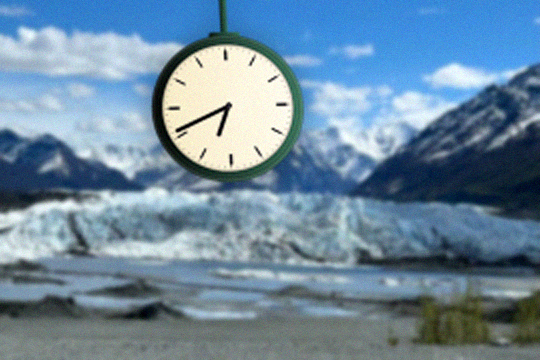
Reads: 6:41
